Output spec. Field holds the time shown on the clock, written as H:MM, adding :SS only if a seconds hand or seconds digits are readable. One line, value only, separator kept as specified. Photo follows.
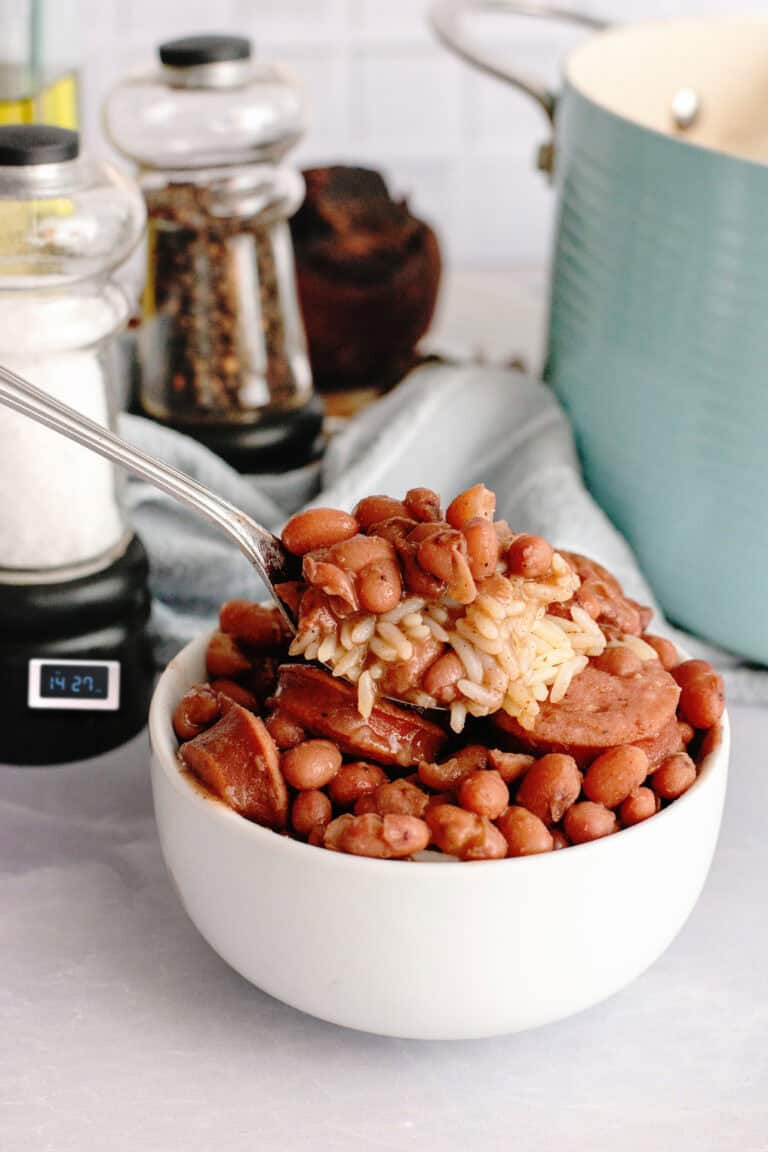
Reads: 14:27
